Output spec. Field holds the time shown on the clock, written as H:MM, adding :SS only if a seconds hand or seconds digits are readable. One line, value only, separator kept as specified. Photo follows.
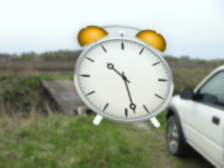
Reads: 10:28
